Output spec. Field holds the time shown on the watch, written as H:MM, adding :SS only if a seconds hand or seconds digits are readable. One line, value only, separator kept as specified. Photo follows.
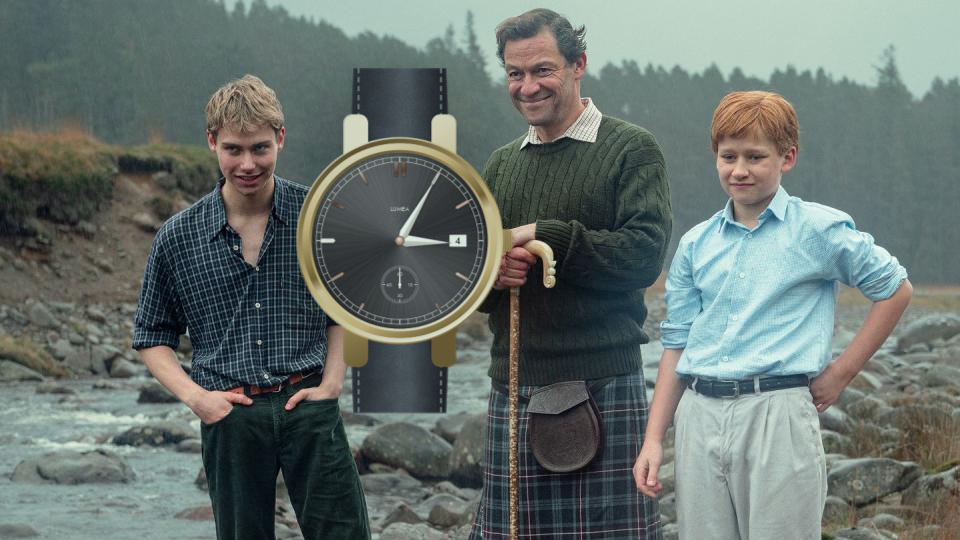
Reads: 3:05
